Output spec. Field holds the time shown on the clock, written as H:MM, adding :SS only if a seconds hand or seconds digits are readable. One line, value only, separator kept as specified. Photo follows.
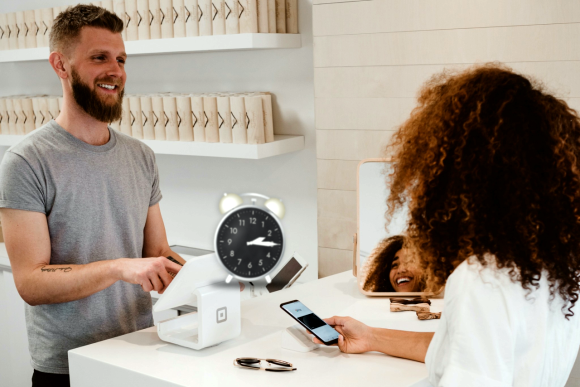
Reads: 2:15
